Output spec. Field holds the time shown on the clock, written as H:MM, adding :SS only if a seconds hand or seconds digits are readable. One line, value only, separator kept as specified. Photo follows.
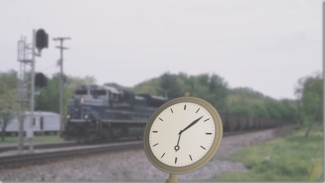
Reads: 6:08
